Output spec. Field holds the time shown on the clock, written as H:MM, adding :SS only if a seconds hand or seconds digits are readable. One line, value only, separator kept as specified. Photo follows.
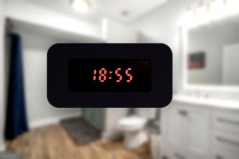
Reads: 18:55
